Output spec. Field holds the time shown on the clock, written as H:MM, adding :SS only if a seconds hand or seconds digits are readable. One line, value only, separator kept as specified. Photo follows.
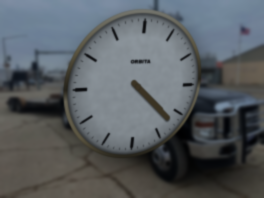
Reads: 4:22
